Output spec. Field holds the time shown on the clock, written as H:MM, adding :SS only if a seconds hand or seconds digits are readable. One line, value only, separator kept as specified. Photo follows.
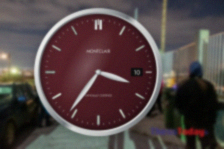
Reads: 3:36
